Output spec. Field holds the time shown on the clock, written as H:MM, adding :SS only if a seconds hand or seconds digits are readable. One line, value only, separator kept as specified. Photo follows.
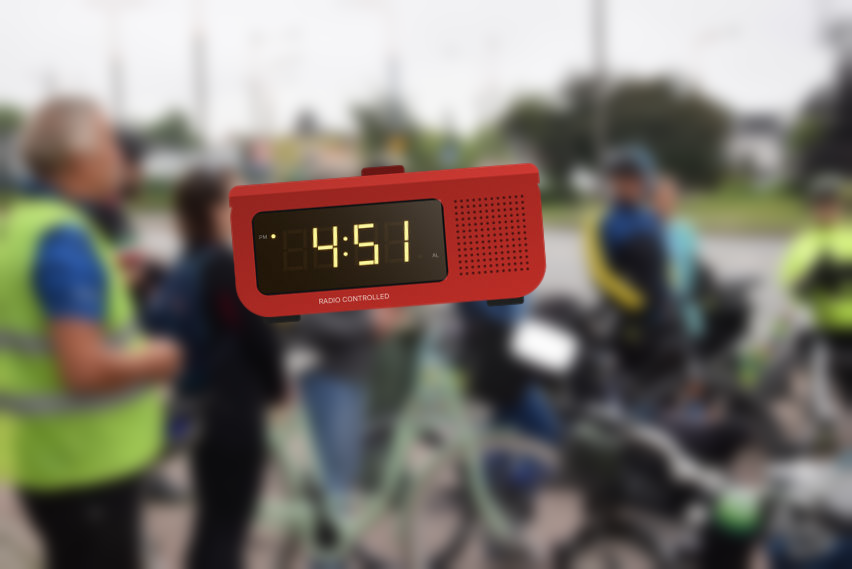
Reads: 4:51
